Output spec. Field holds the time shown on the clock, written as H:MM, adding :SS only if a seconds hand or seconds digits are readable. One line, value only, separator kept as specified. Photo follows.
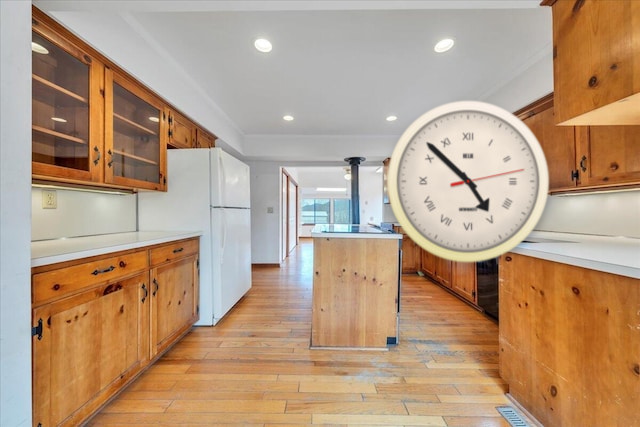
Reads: 4:52:13
